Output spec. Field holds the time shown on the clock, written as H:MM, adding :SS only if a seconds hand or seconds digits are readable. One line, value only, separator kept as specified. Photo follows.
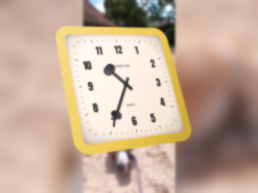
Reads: 10:35
